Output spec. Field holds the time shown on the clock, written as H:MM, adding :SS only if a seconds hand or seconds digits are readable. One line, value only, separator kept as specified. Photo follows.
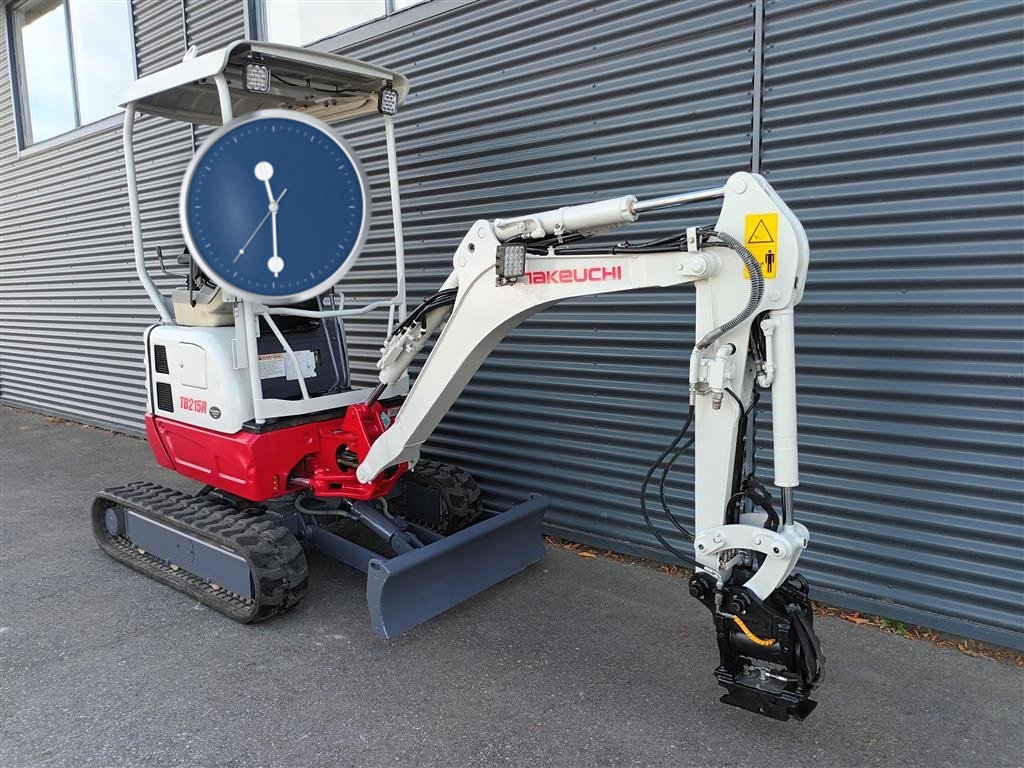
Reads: 11:29:36
